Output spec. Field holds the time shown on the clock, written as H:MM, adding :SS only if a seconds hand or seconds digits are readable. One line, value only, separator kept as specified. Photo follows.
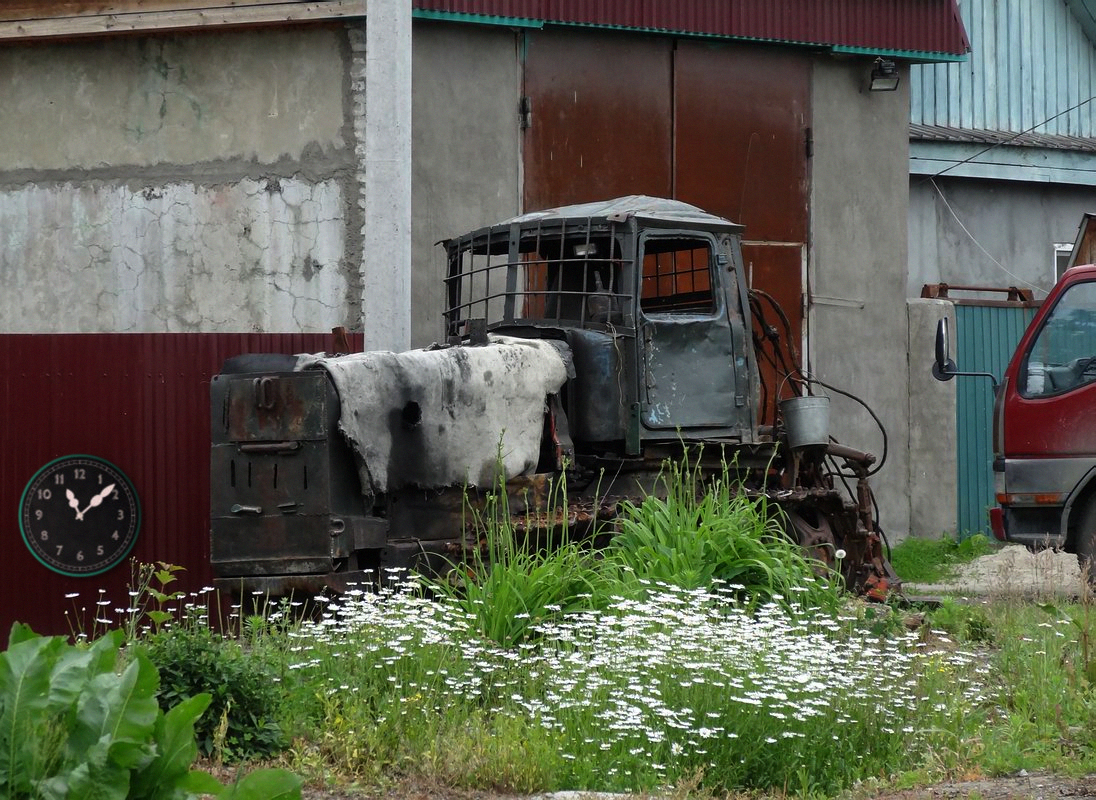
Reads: 11:08
